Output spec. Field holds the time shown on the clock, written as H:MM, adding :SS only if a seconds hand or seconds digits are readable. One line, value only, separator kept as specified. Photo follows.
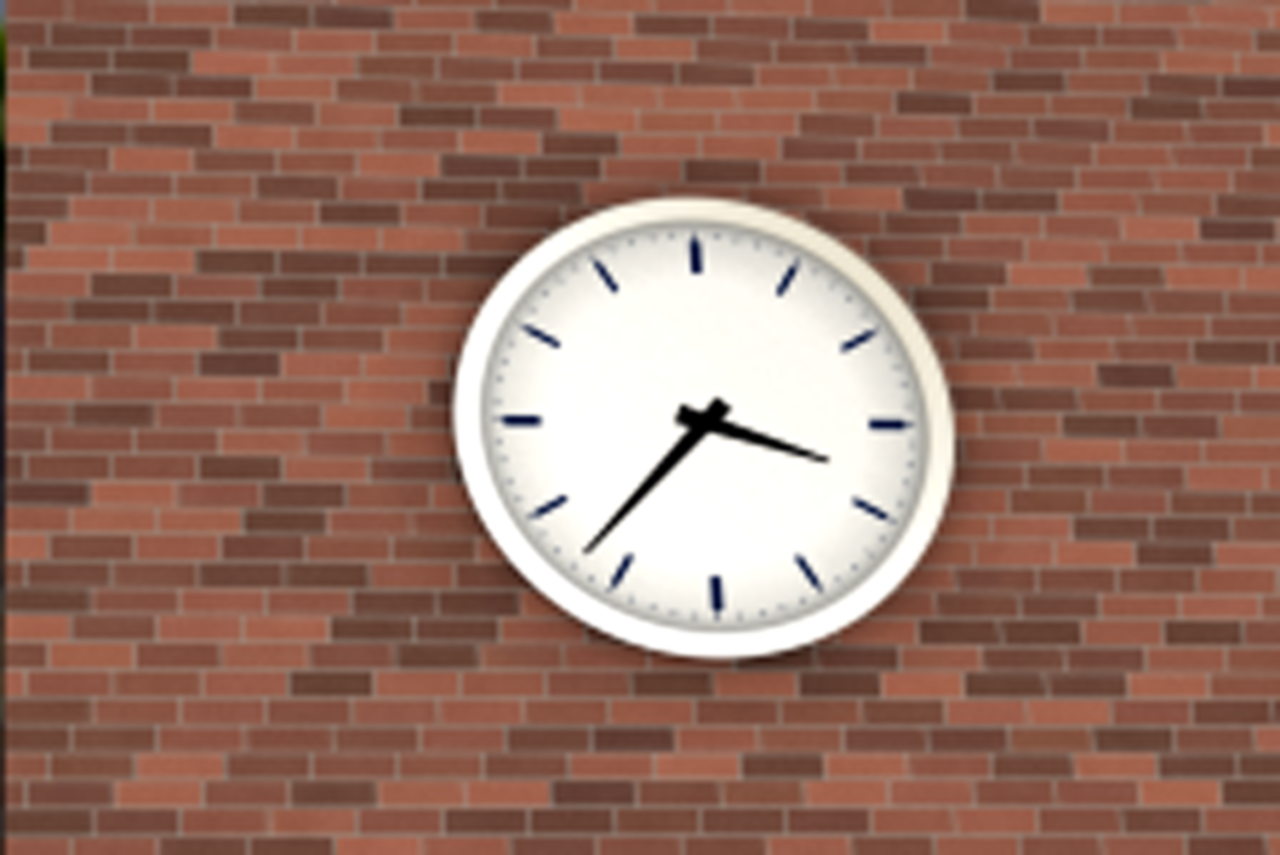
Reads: 3:37
